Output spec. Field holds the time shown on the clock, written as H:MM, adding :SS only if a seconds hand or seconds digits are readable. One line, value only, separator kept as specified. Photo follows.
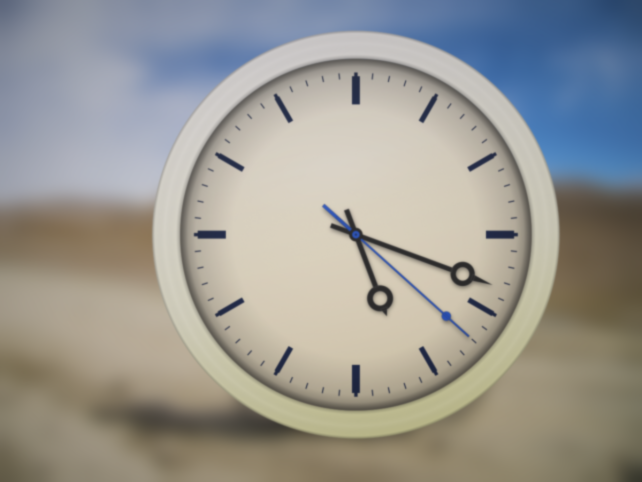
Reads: 5:18:22
